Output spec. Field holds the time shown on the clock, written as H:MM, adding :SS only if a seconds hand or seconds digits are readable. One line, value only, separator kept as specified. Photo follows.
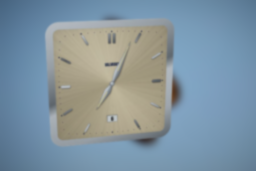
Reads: 7:04
